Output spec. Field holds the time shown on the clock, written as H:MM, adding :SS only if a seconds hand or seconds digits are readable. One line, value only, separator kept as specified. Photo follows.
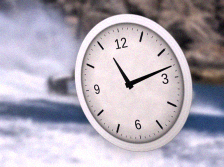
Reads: 11:13
